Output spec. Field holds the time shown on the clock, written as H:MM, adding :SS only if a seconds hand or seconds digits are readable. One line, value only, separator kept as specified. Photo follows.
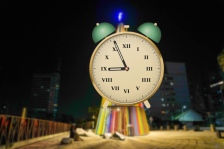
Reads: 8:56
